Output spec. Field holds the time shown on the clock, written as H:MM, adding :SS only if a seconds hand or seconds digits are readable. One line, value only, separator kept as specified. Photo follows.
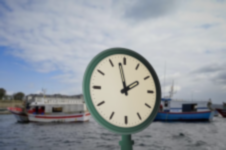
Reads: 1:58
